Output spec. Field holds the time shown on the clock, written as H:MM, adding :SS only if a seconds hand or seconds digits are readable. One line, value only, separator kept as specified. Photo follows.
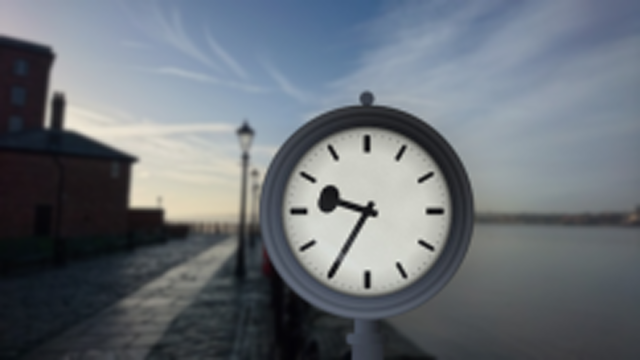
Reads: 9:35
